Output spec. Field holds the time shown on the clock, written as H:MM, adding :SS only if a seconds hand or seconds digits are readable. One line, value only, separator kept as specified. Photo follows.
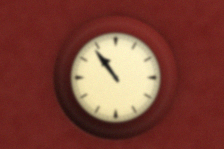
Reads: 10:54
